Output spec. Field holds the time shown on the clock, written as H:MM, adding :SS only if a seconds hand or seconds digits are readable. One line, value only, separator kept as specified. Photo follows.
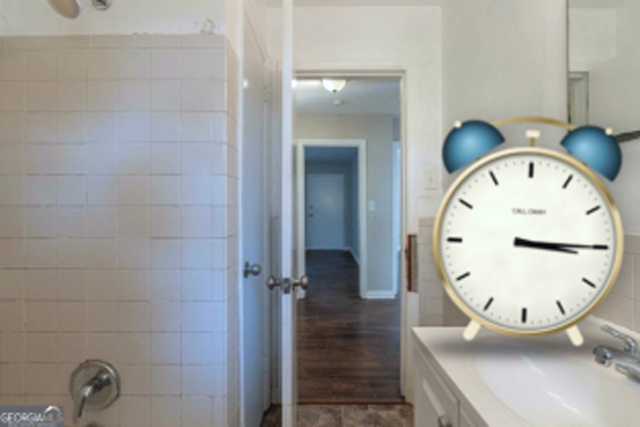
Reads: 3:15
